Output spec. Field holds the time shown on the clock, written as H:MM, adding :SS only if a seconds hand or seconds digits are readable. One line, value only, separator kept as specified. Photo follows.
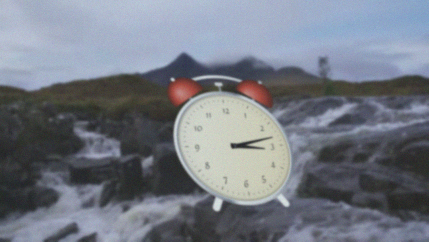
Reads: 3:13
